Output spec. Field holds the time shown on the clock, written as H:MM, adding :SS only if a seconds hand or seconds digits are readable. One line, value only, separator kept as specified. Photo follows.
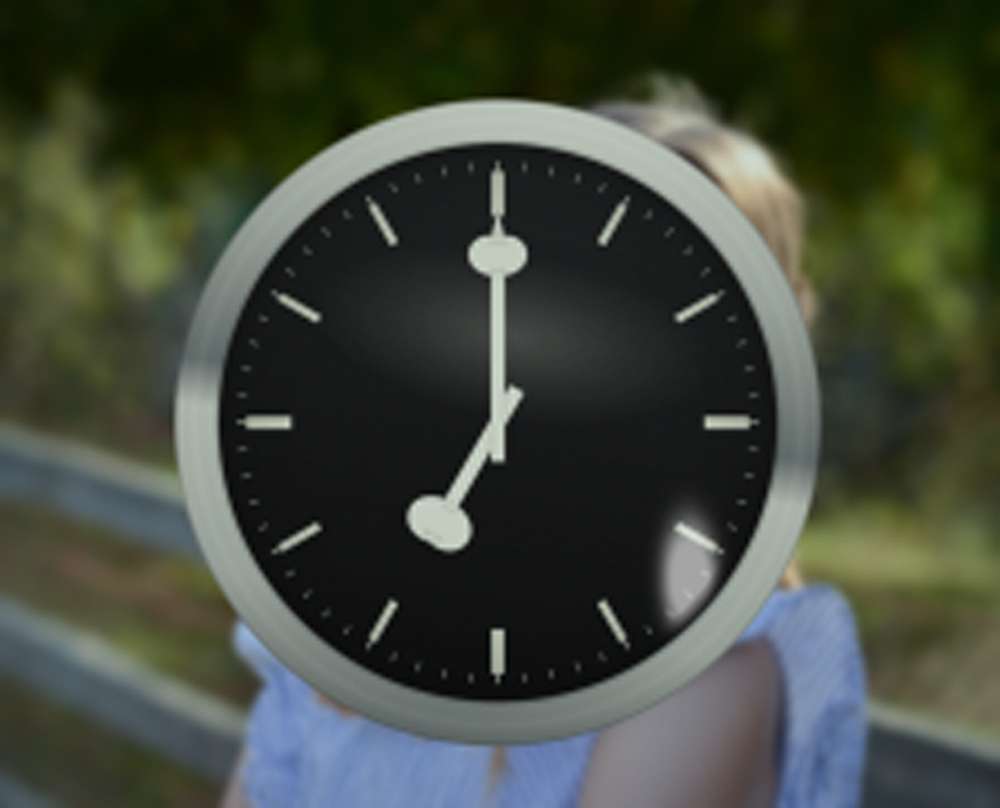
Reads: 7:00
